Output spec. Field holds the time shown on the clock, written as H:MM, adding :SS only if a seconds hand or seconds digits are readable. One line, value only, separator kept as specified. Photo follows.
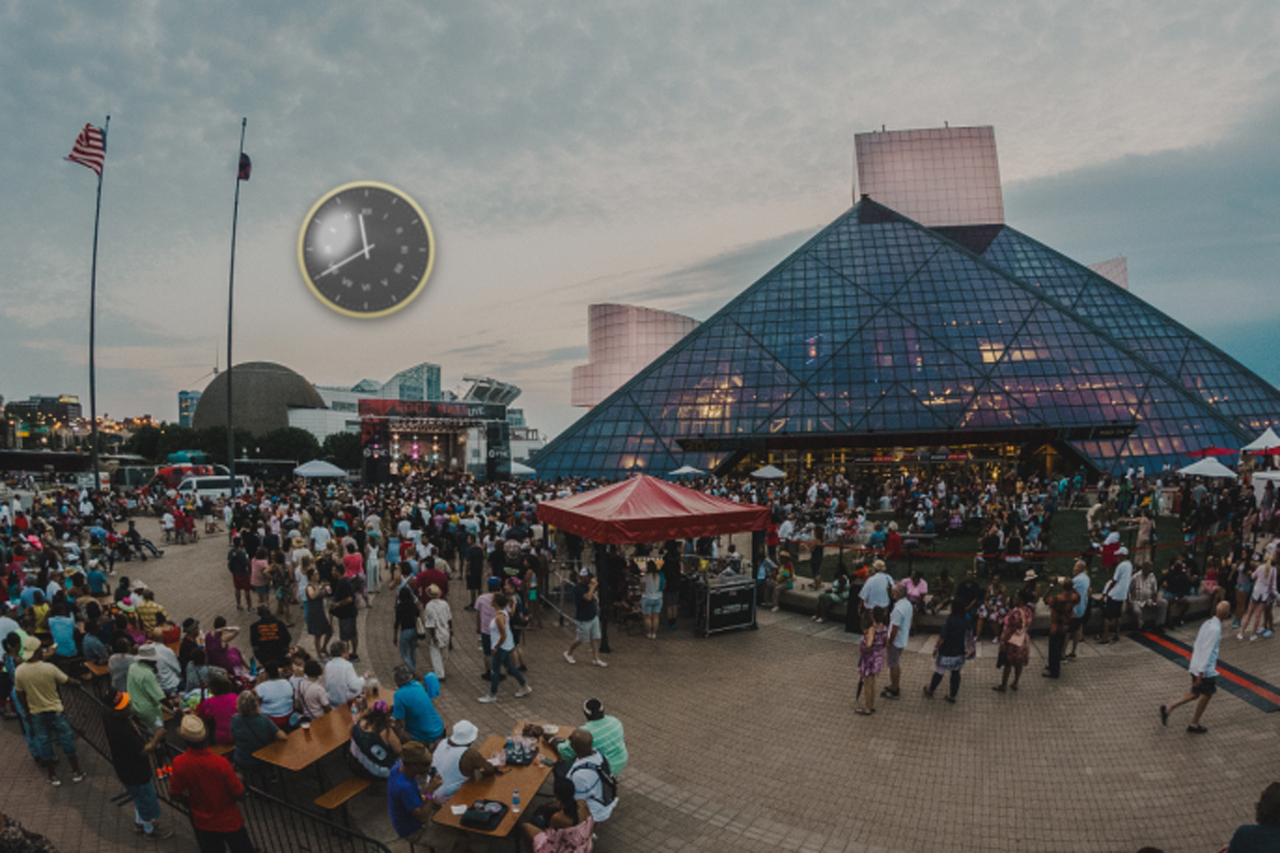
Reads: 11:40
